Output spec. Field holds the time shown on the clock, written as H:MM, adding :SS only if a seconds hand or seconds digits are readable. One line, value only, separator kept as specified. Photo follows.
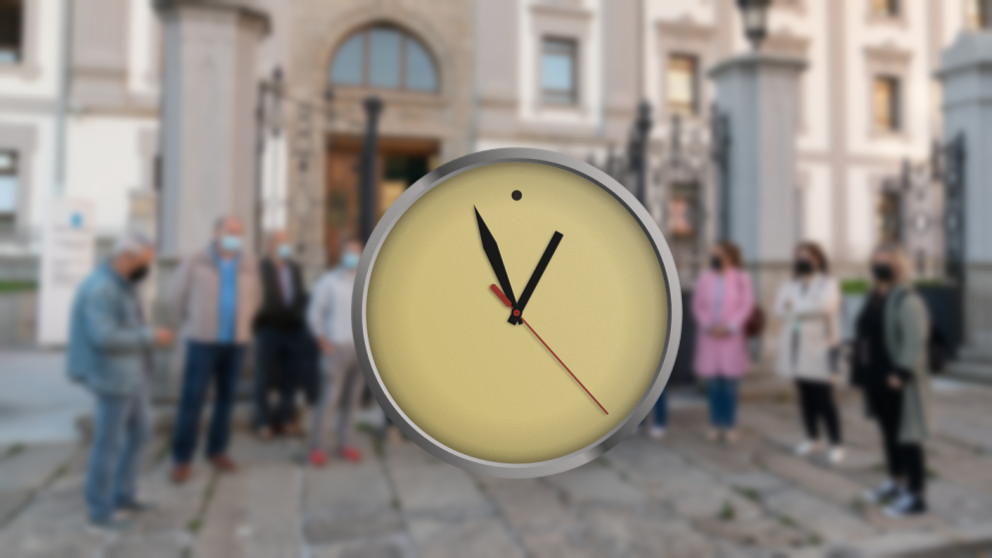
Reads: 12:56:23
